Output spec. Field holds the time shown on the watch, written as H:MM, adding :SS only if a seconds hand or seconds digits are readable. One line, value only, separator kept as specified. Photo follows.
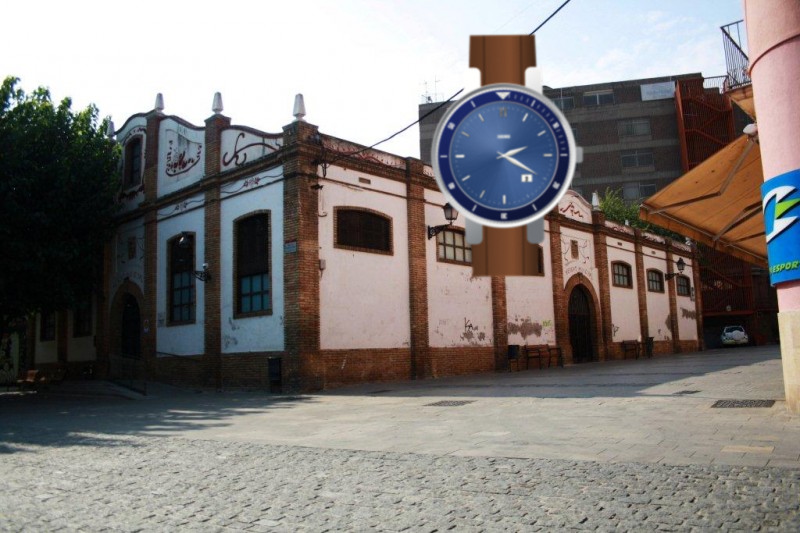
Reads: 2:20
